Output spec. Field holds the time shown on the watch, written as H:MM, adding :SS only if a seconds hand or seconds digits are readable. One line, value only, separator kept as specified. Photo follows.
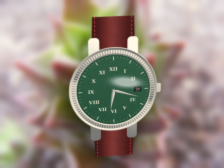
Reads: 6:18
